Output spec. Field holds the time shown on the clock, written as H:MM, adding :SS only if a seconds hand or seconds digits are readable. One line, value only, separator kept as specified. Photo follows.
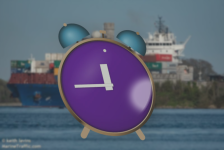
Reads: 11:44
